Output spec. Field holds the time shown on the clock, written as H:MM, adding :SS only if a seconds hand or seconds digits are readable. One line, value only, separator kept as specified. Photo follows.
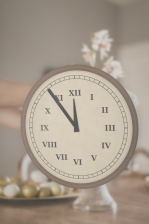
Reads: 11:54
